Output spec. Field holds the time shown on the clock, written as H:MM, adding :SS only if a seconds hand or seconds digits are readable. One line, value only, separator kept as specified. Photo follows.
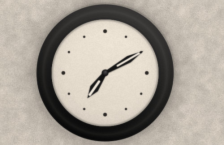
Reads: 7:10
